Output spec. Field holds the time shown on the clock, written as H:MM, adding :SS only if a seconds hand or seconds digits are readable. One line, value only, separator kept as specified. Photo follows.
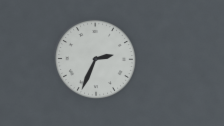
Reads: 2:34
